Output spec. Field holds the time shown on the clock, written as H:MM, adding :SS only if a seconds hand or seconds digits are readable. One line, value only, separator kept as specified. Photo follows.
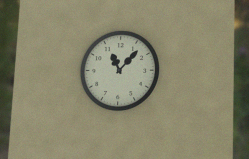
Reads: 11:07
